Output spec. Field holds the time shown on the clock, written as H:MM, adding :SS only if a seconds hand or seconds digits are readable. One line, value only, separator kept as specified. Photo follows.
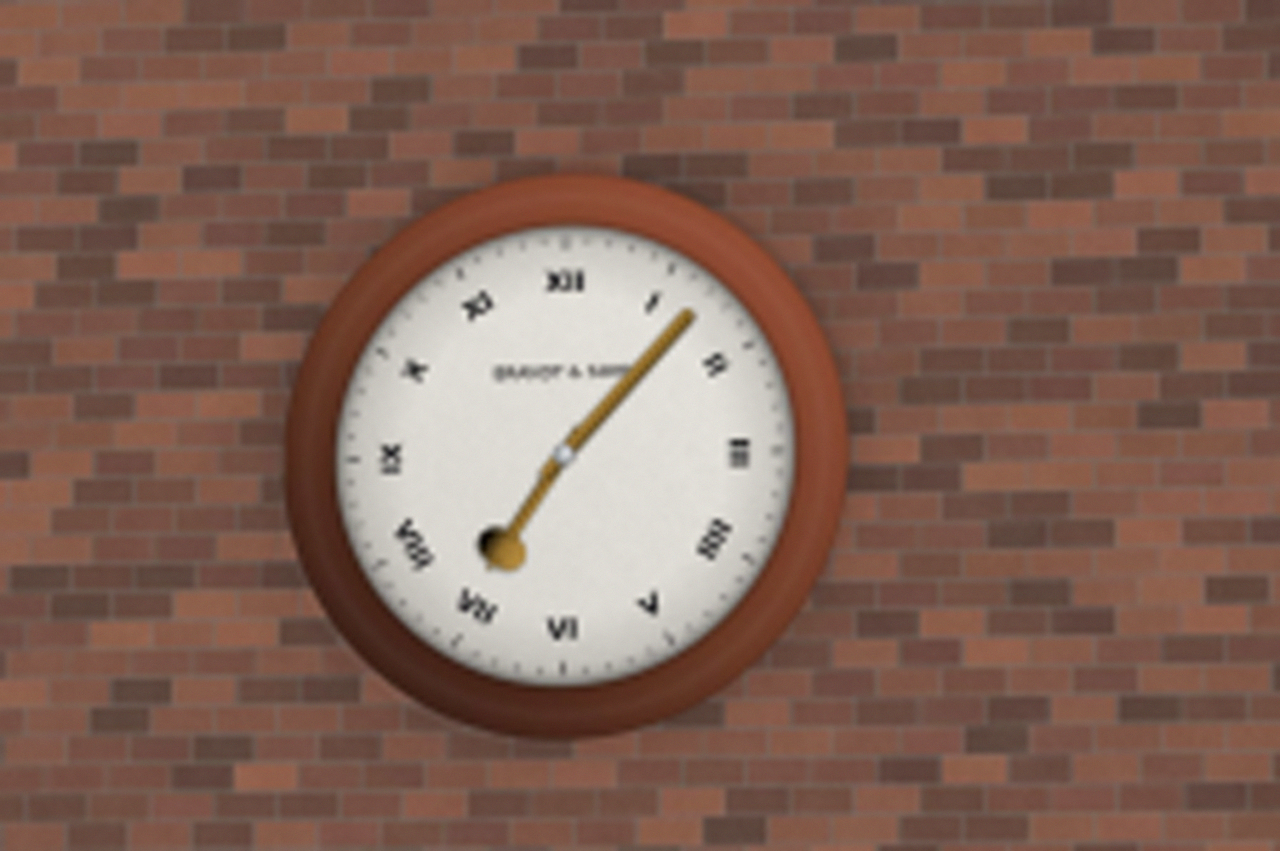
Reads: 7:07
